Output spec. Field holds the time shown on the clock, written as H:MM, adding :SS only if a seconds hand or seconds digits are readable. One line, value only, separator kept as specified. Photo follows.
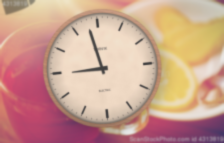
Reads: 8:58
